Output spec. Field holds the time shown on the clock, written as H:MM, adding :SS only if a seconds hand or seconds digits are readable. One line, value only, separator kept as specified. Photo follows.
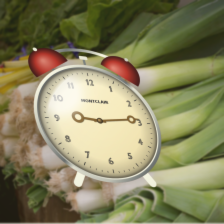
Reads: 9:14
